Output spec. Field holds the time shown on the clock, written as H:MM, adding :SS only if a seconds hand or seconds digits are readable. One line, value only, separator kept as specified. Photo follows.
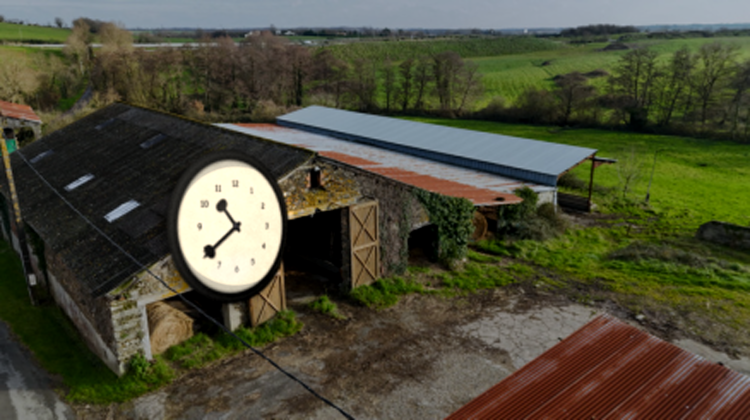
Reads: 10:39
